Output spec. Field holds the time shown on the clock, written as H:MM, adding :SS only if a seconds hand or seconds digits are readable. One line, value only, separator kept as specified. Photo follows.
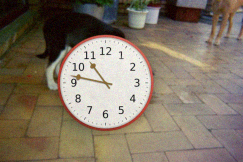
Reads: 10:47
